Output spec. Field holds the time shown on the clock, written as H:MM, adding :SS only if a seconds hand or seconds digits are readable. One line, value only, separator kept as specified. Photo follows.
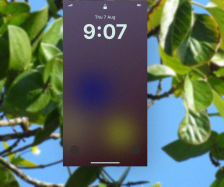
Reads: 9:07
